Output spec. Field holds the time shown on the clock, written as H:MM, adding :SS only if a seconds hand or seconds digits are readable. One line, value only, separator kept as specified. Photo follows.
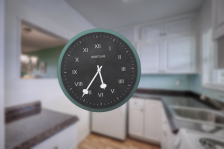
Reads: 5:36
